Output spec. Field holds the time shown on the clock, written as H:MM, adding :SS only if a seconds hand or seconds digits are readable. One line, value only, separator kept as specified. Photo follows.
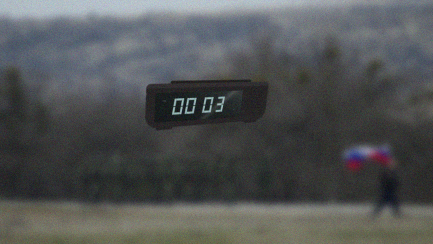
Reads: 0:03
